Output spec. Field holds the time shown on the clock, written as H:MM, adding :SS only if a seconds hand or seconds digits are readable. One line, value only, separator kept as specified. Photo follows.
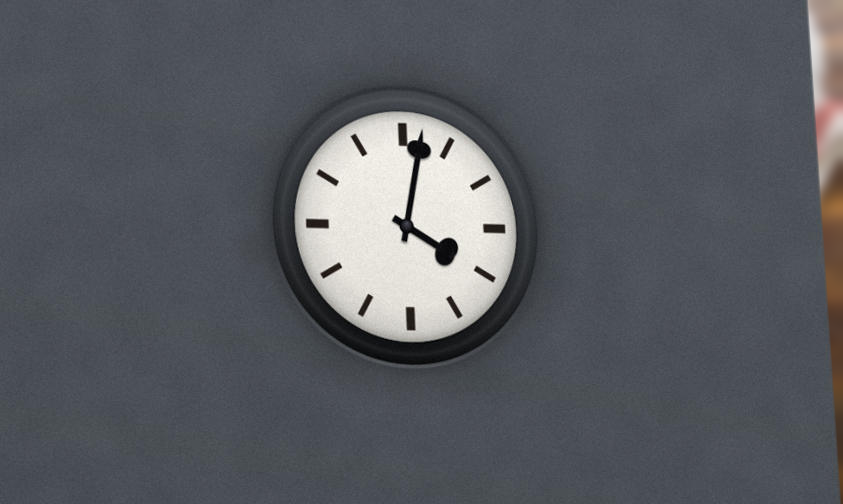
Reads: 4:02
